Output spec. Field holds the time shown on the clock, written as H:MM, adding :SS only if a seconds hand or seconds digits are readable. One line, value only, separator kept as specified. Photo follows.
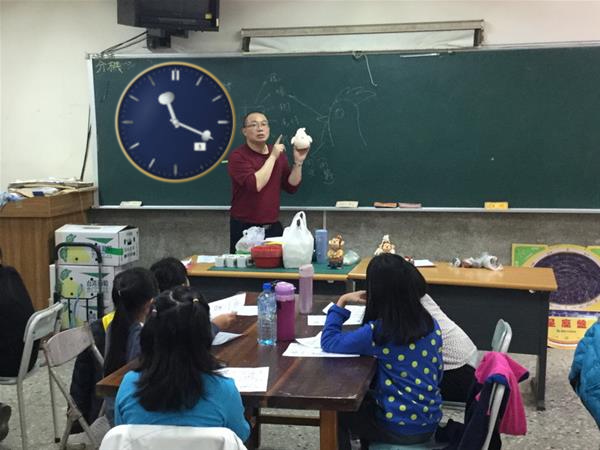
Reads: 11:19
